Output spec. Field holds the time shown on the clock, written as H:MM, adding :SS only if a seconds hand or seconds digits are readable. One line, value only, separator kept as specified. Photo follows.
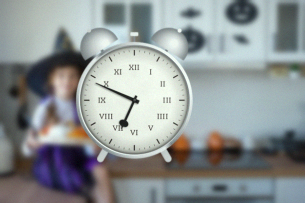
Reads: 6:49
